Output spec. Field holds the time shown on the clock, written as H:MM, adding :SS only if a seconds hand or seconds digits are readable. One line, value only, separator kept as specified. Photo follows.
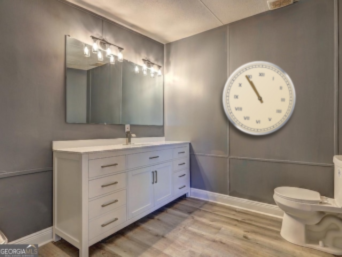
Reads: 10:54
